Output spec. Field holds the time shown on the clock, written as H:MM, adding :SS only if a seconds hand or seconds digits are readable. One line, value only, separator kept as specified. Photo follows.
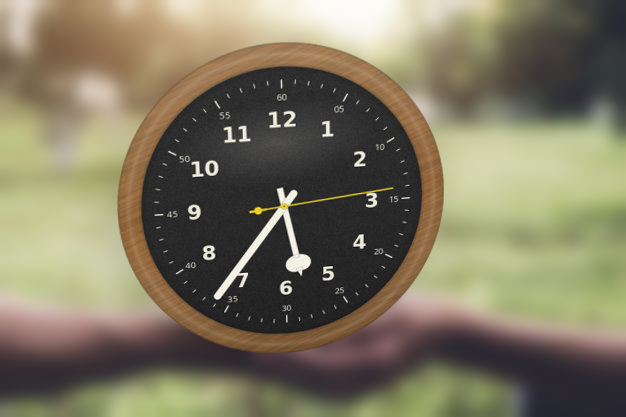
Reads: 5:36:14
